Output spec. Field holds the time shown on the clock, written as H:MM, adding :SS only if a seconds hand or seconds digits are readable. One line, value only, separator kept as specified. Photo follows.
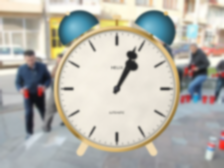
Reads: 1:04
